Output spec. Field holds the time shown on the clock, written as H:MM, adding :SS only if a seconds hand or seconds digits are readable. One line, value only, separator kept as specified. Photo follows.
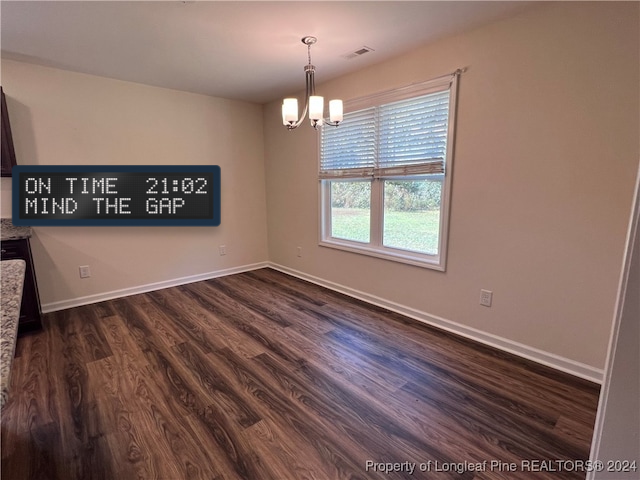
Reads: 21:02
